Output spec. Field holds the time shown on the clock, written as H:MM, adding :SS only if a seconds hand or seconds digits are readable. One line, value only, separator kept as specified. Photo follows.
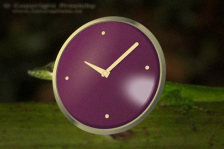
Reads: 10:09
